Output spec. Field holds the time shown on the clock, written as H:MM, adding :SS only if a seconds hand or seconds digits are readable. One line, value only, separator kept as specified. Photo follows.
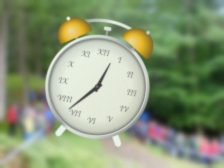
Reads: 12:37
